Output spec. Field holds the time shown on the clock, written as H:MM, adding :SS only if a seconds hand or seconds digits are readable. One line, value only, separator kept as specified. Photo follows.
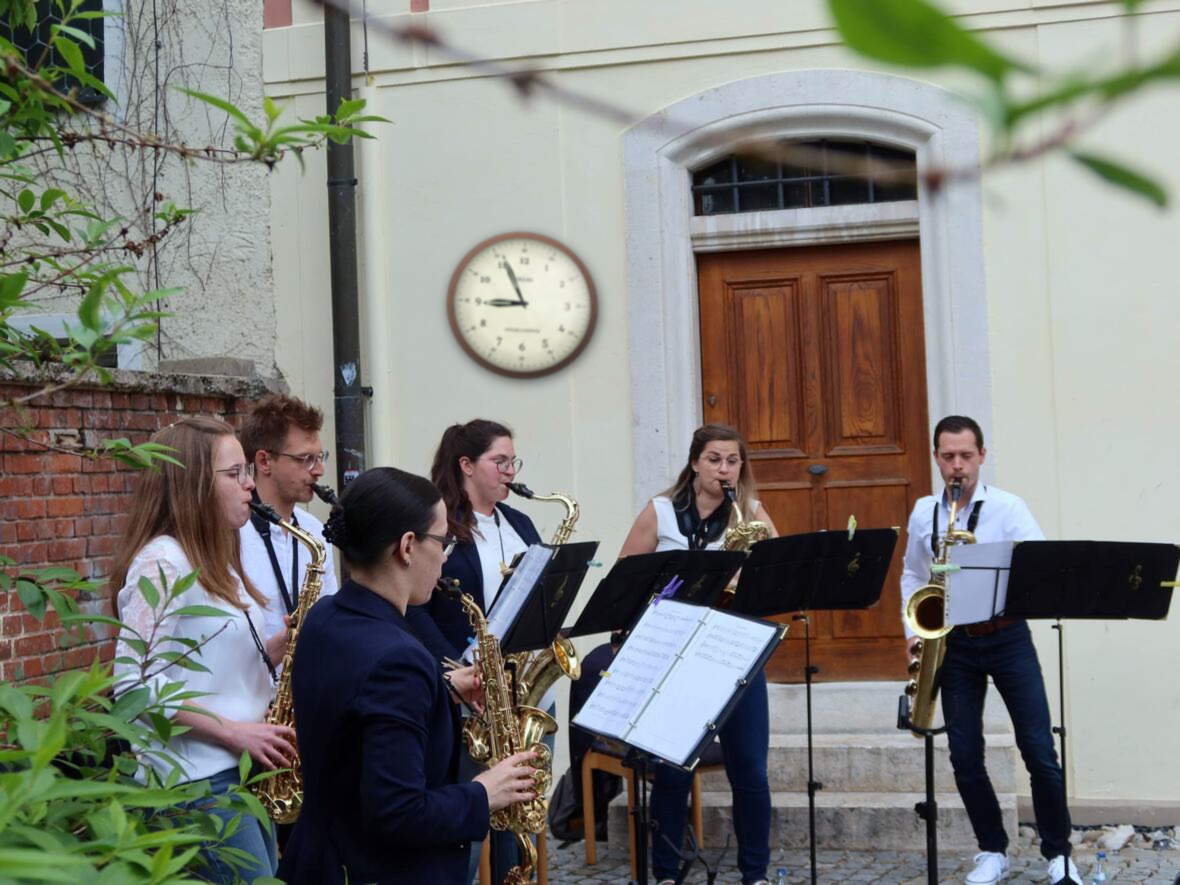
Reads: 8:56
